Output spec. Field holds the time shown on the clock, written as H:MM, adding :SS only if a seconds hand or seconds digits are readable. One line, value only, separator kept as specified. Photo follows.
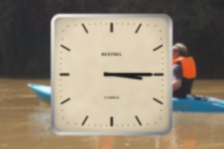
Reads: 3:15
